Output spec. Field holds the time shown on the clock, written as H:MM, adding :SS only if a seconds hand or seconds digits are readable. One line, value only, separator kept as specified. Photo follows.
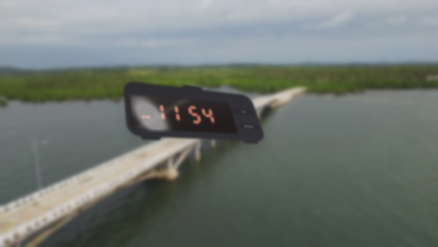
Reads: 11:54
